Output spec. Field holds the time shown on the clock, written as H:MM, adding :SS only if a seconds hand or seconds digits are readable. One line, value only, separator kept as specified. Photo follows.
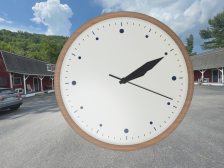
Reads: 2:10:19
